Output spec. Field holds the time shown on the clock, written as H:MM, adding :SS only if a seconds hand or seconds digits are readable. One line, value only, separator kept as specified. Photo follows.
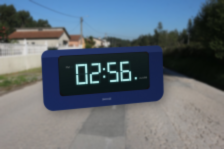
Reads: 2:56
